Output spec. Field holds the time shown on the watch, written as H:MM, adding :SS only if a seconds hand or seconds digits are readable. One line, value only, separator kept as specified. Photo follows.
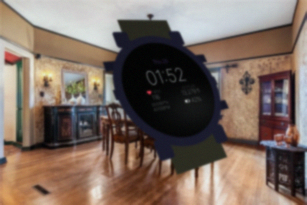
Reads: 1:52
